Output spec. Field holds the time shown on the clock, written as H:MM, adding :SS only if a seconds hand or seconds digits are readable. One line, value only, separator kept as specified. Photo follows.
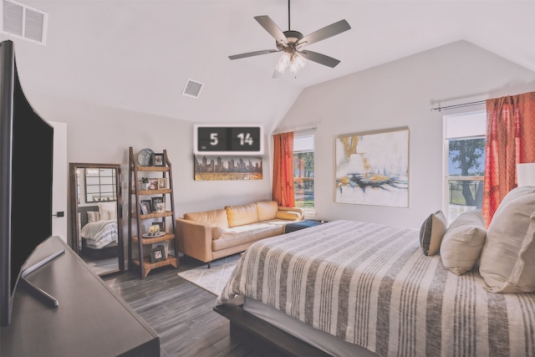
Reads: 5:14
